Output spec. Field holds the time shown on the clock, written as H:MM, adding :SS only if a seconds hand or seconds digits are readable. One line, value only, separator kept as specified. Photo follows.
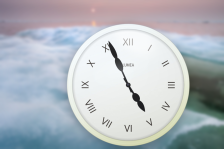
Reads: 4:56
